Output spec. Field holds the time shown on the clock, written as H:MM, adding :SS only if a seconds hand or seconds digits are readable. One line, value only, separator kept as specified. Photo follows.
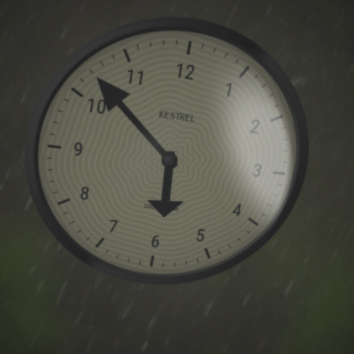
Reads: 5:52
